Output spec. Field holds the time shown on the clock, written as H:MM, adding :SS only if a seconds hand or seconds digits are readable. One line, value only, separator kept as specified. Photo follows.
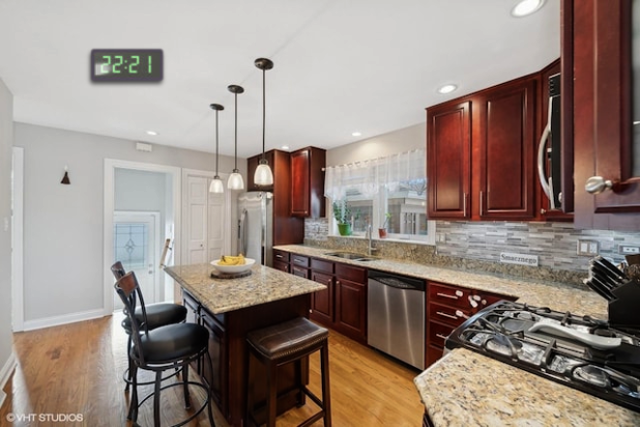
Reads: 22:21
